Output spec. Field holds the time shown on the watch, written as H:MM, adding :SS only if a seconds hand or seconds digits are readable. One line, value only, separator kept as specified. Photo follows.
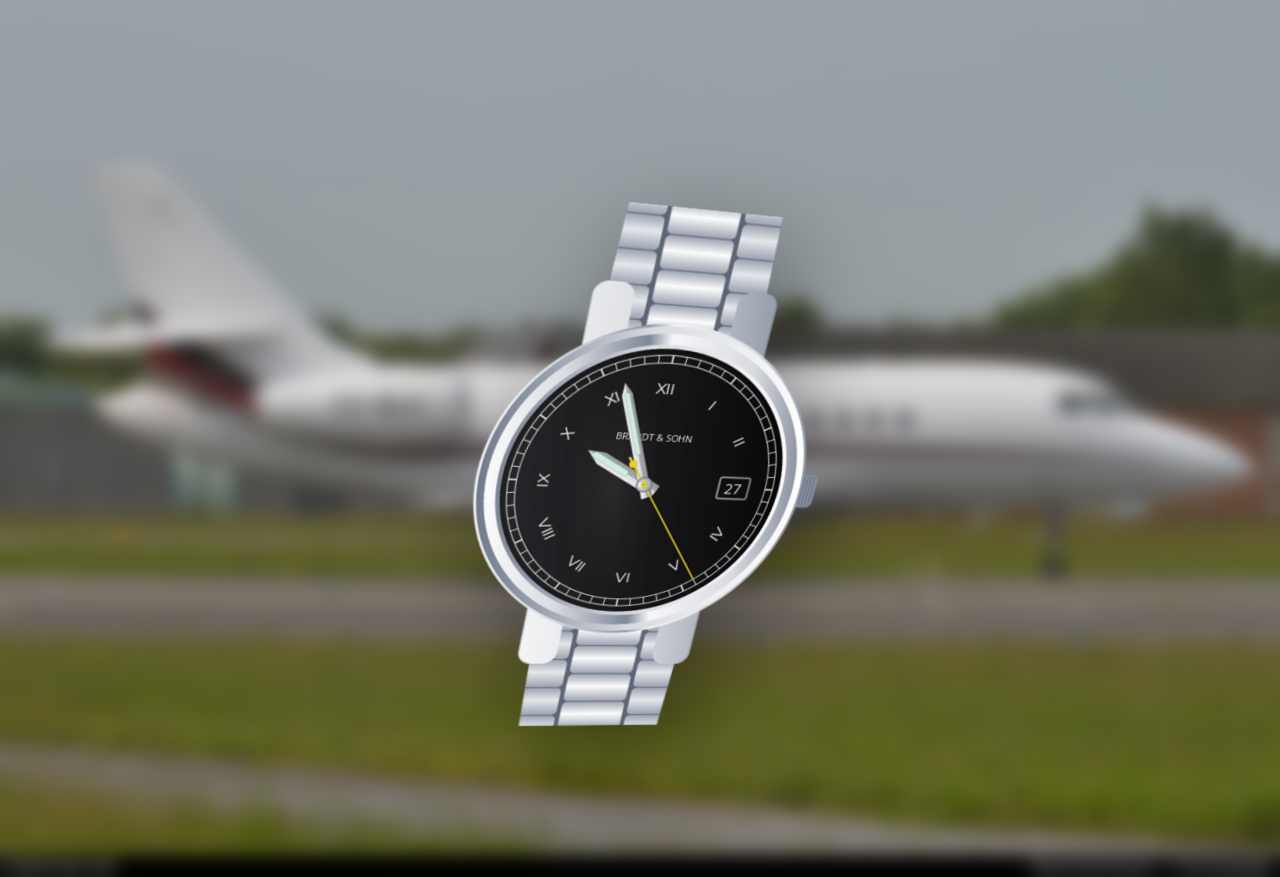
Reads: 9:56:24
